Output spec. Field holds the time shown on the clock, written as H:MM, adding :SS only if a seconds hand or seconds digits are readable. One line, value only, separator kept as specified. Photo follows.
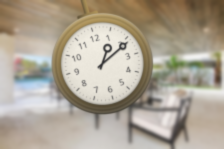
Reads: 1:11
